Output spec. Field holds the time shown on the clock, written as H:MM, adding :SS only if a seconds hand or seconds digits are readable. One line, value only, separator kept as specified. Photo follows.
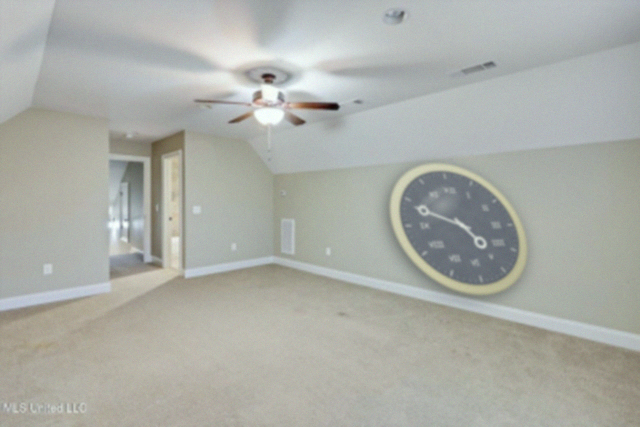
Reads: 4:49
